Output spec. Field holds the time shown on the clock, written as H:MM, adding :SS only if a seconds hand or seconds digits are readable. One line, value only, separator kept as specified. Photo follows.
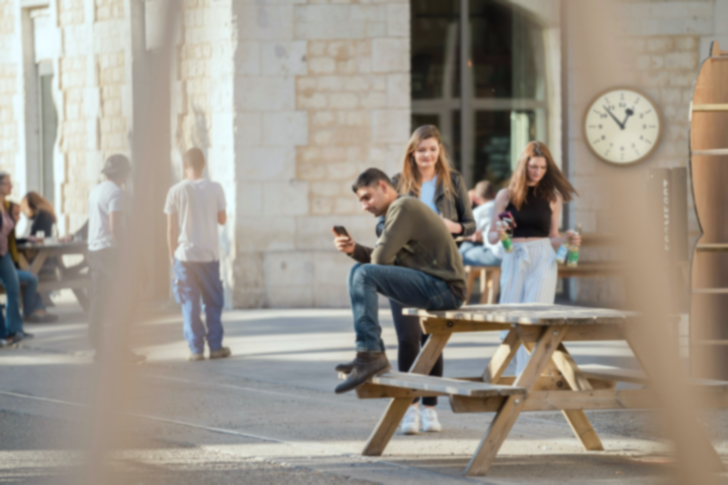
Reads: 12:53
